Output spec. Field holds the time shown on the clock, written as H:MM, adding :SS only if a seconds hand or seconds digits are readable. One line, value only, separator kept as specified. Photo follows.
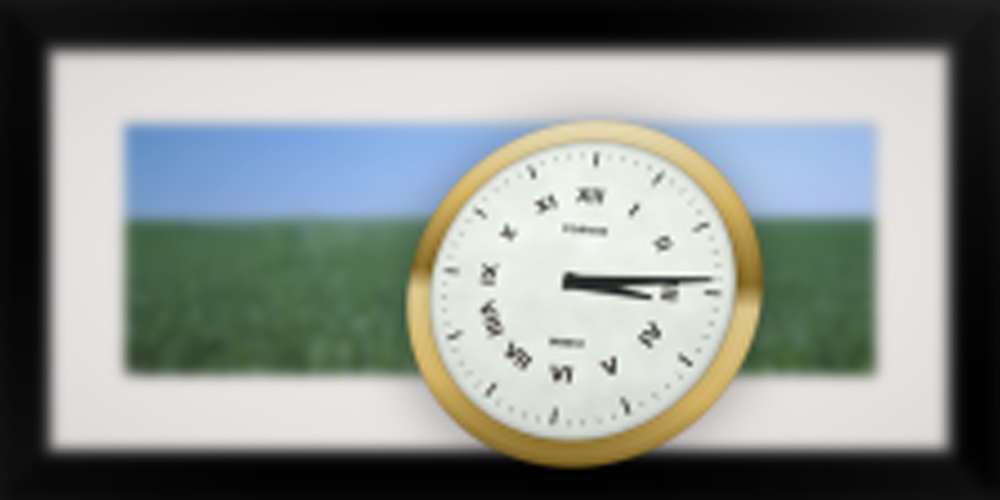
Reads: 3:14
